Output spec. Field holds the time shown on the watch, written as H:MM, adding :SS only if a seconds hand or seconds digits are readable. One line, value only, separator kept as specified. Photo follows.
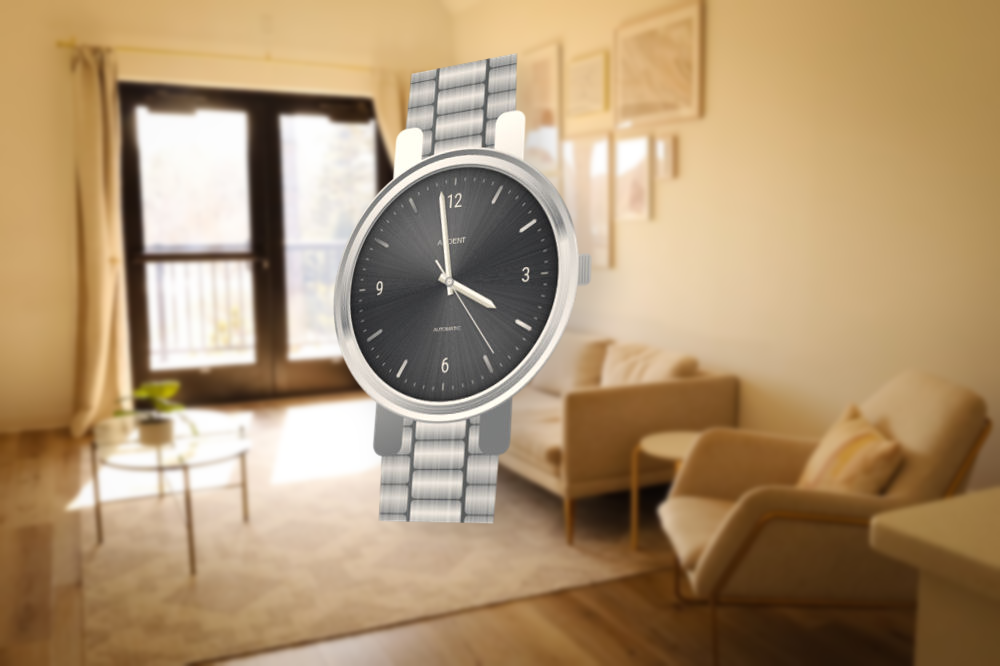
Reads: 3:58:24
